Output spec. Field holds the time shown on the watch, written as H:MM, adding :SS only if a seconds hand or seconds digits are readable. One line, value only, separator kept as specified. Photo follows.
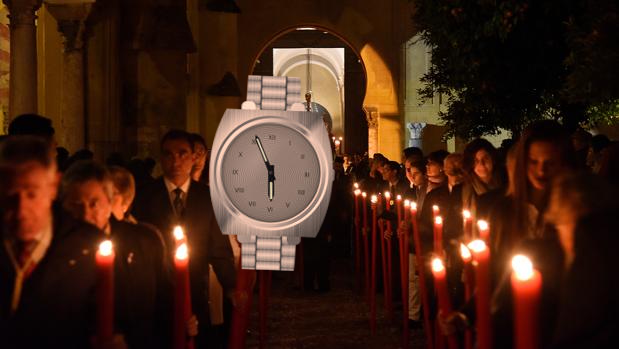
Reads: 5:56
